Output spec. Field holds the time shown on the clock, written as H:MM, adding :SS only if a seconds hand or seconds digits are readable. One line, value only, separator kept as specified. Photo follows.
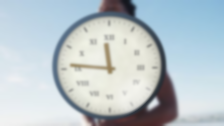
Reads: 11:46
